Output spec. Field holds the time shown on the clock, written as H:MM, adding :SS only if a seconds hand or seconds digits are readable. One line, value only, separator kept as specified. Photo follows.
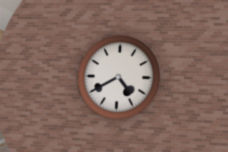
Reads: 4:40
